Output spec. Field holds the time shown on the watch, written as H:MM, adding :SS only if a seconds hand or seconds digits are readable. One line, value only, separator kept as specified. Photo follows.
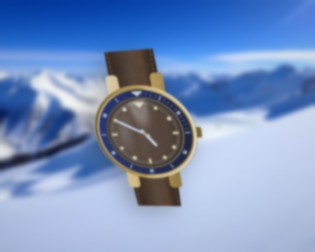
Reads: 4:50
